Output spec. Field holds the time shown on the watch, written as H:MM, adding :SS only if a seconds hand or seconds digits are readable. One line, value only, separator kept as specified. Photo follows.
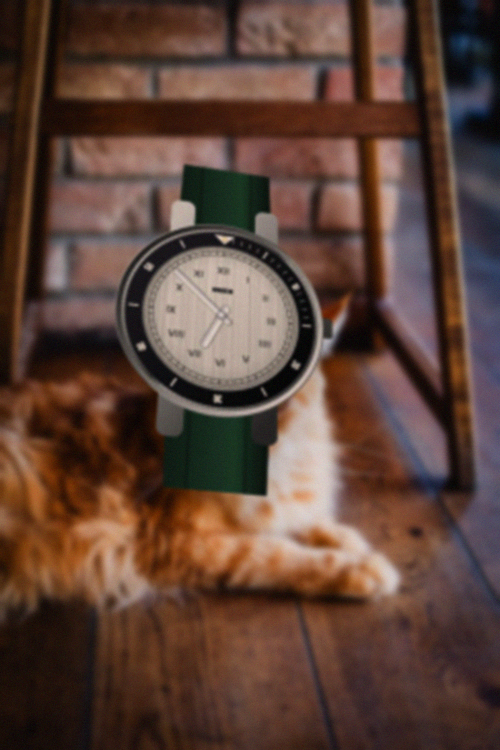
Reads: 6:52
